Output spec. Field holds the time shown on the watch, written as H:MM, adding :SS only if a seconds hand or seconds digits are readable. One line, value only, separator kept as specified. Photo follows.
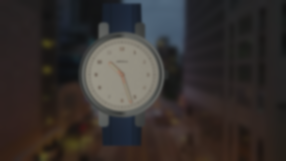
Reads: 10:27
